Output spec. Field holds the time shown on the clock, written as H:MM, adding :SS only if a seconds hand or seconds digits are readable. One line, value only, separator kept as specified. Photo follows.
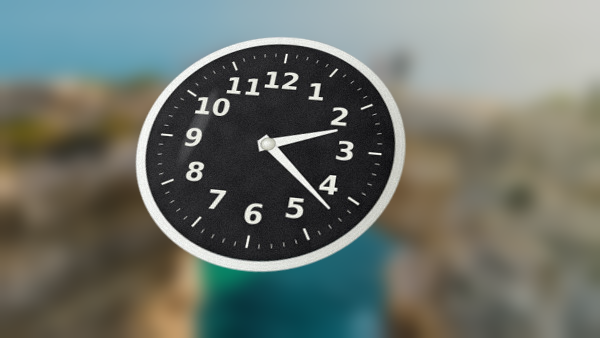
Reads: 2:22
